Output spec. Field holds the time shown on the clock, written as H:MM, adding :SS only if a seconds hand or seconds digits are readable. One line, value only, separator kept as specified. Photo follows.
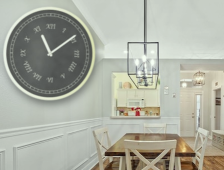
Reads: 11:09
